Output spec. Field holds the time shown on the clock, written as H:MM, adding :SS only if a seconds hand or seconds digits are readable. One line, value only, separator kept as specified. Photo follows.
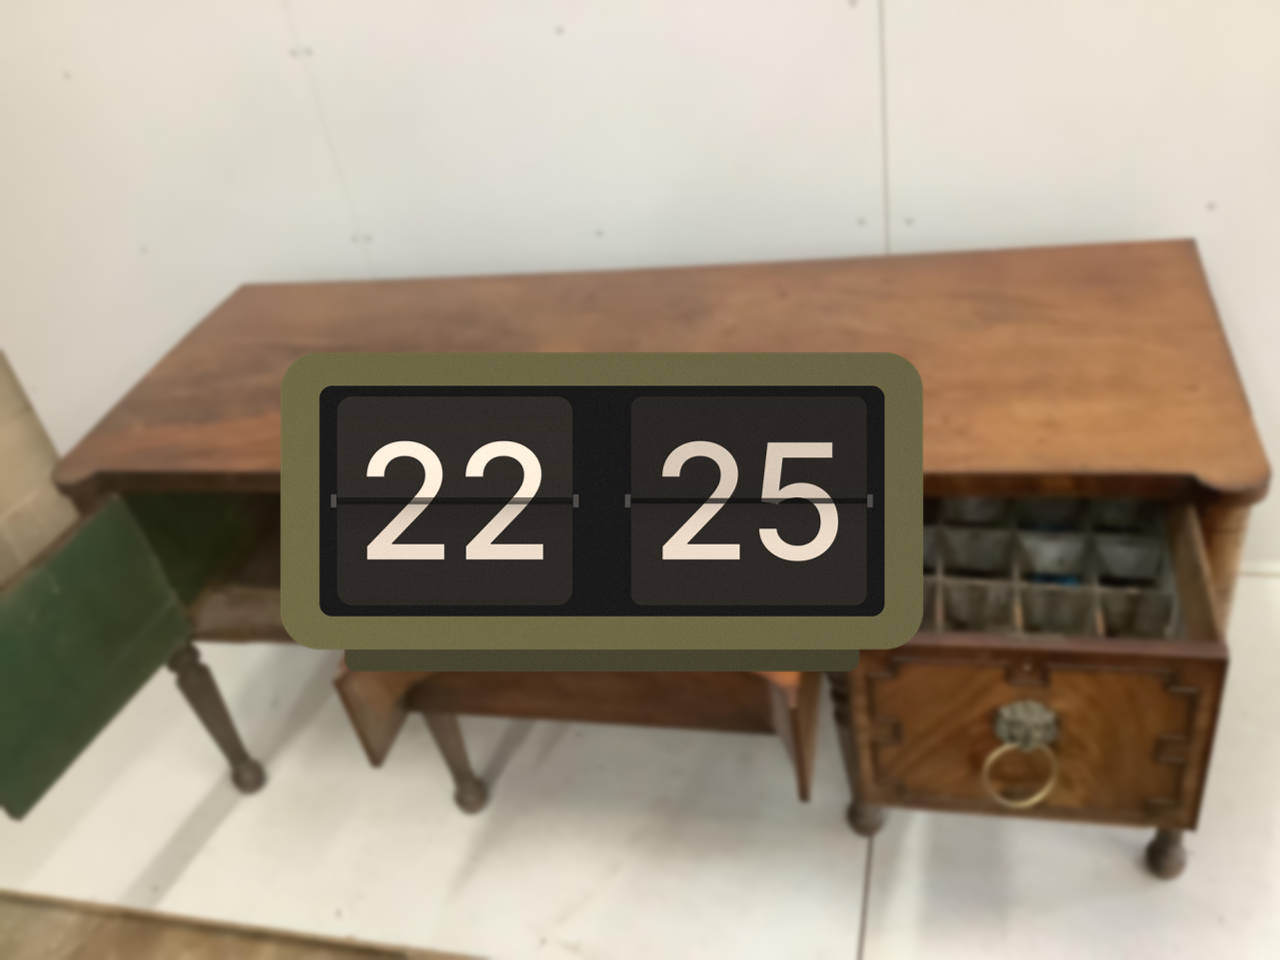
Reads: 22:25
